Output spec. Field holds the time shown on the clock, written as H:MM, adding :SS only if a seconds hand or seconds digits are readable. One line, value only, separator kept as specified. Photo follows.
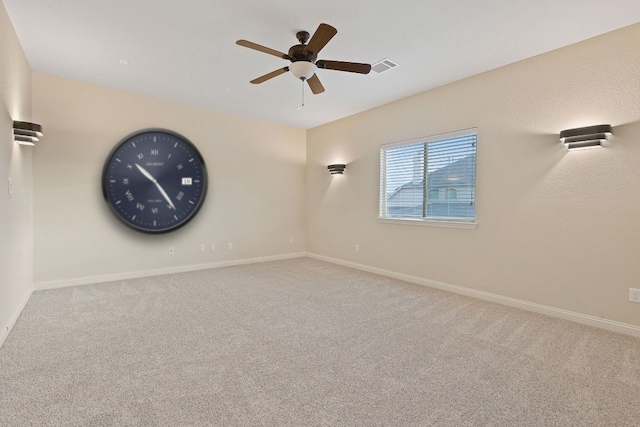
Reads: 10:24
